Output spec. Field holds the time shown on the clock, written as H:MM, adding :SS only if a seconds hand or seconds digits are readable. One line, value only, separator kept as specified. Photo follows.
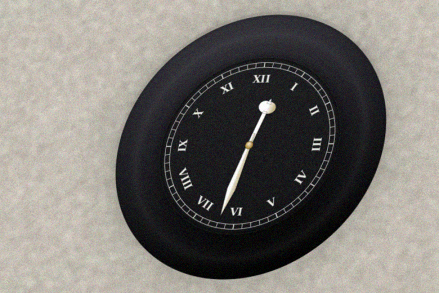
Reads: 12:32
